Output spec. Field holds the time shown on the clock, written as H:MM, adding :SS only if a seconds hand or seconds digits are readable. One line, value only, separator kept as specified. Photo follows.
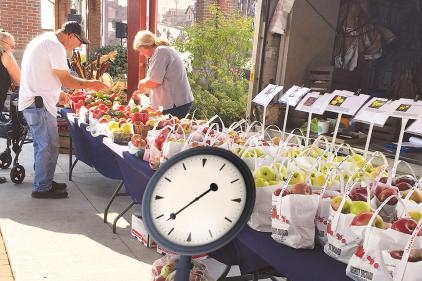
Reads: 1:38
